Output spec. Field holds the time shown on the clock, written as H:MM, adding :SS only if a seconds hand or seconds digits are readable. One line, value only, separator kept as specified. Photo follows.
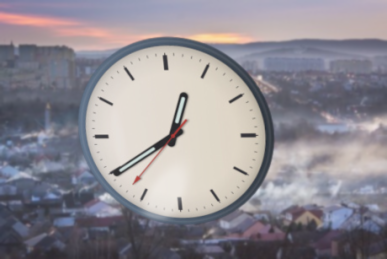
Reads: 12:39:37
